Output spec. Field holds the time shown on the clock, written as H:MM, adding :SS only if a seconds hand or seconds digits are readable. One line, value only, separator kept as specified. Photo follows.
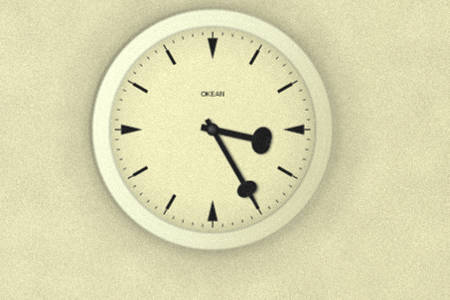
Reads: 3:25
